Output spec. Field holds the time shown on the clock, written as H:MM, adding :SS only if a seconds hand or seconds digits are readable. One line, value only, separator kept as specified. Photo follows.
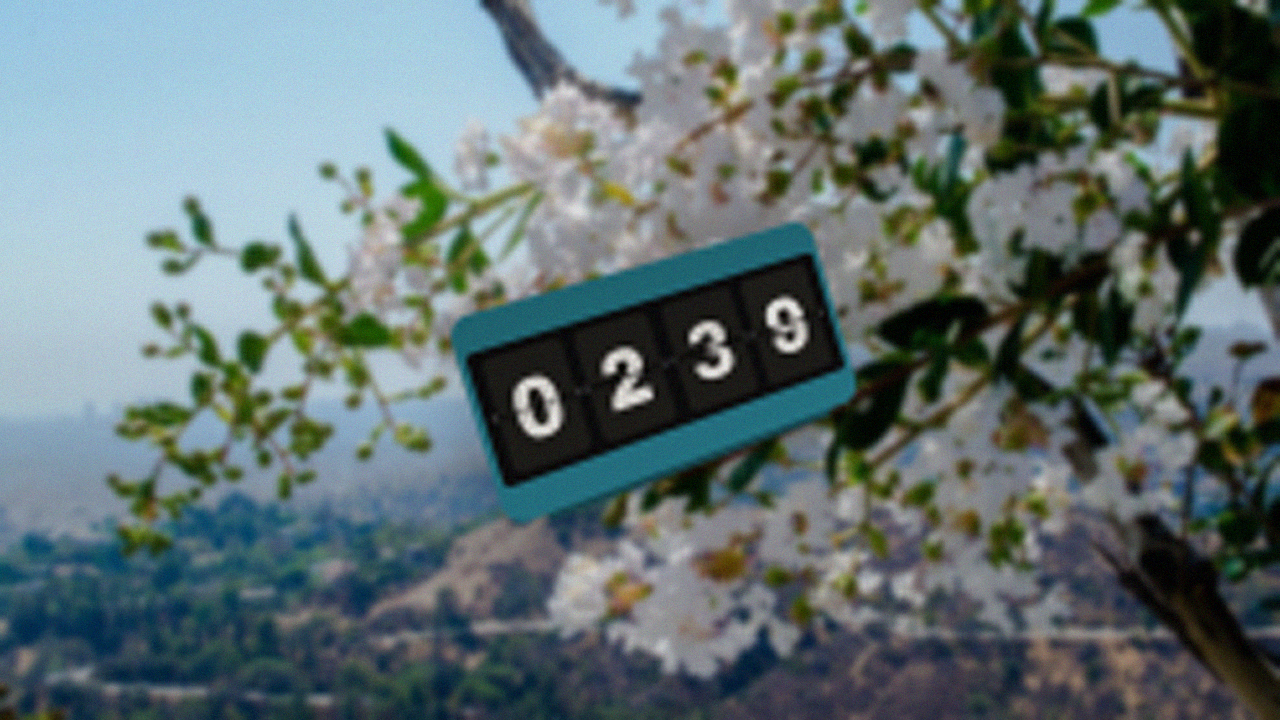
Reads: 2:39
